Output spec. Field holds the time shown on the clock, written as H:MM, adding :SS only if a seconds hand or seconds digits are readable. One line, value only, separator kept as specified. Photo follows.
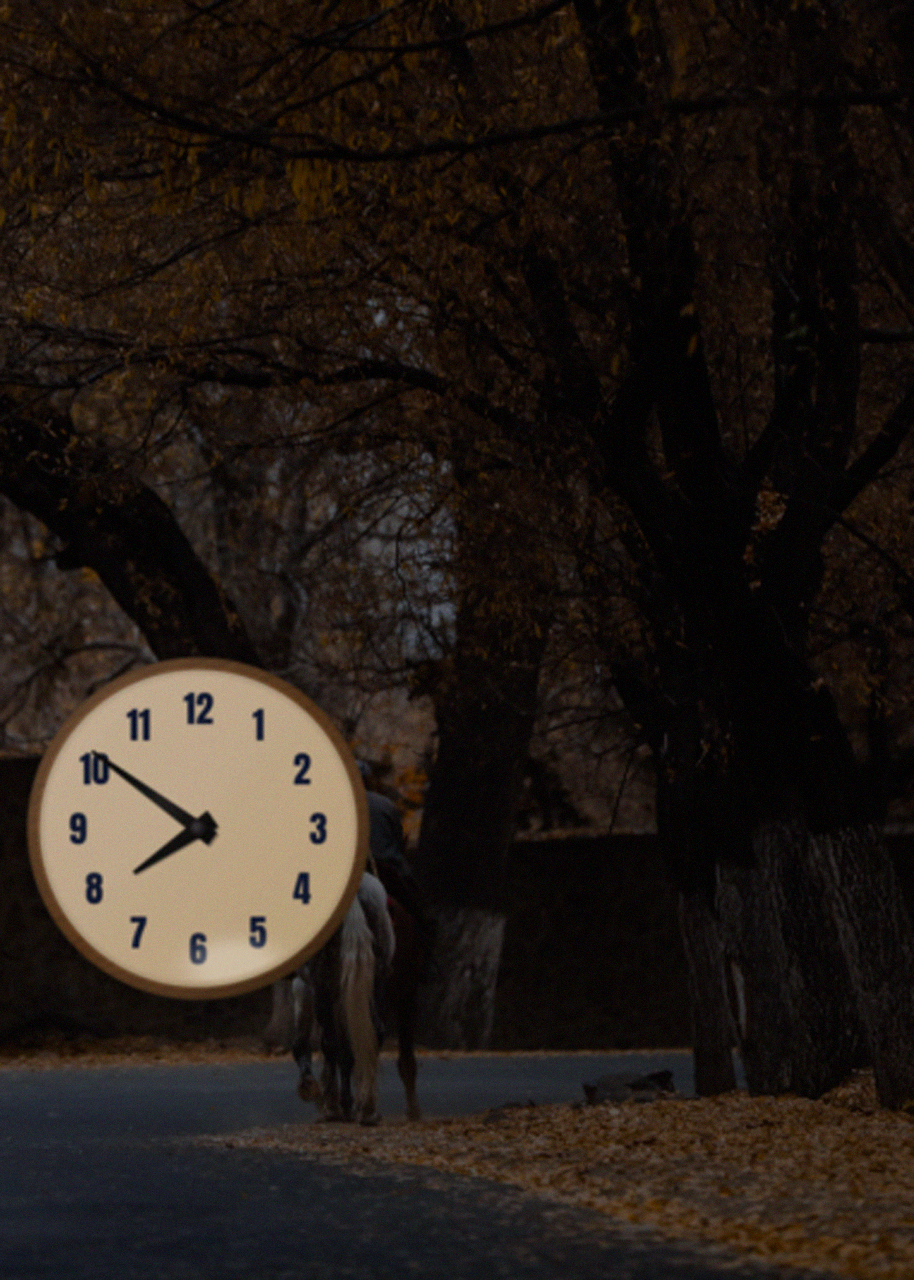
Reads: 7:51
